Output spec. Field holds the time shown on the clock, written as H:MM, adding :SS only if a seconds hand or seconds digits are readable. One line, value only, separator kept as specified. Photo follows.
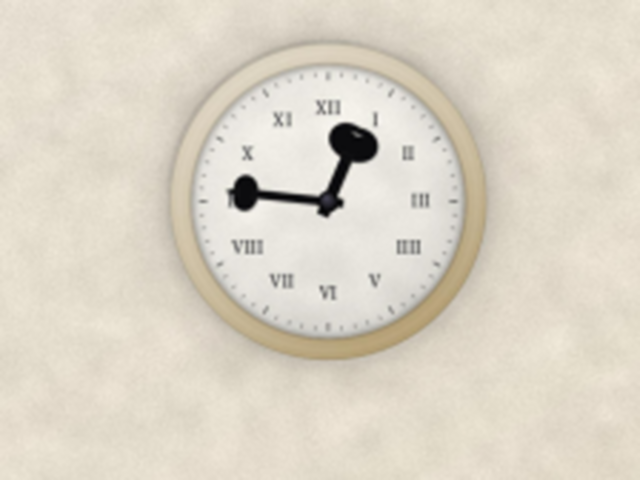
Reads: 12:46
